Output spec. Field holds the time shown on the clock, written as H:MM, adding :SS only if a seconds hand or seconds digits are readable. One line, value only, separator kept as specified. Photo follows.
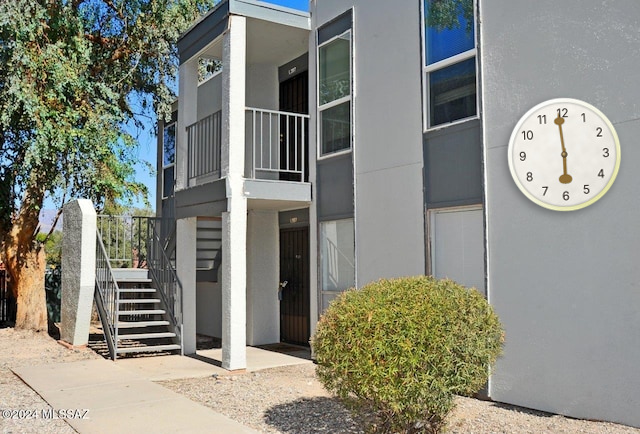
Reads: 5:59
